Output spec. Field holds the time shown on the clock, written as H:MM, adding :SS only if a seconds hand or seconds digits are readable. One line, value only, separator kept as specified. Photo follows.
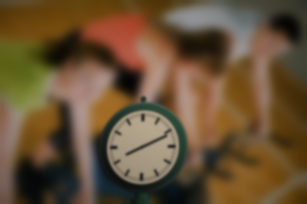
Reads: 8:11
